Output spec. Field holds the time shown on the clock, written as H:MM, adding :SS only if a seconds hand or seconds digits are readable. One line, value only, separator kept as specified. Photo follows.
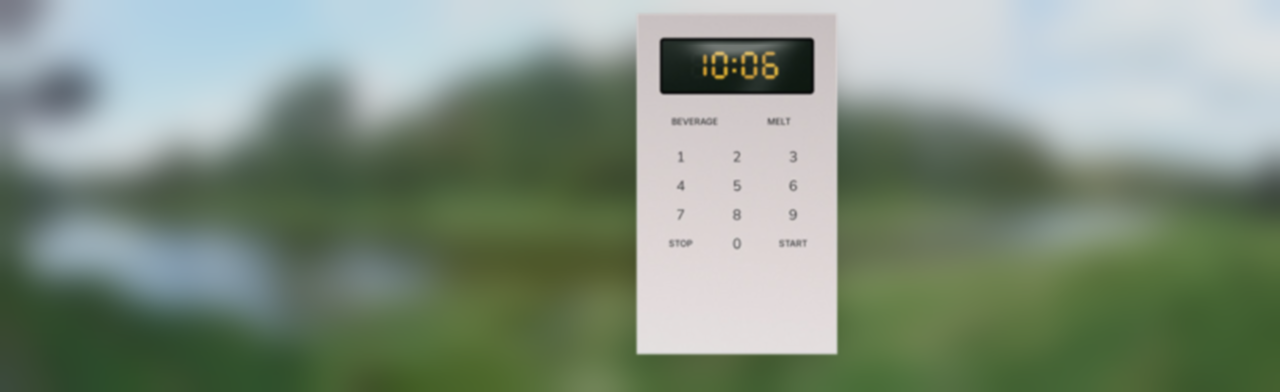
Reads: 10:06
